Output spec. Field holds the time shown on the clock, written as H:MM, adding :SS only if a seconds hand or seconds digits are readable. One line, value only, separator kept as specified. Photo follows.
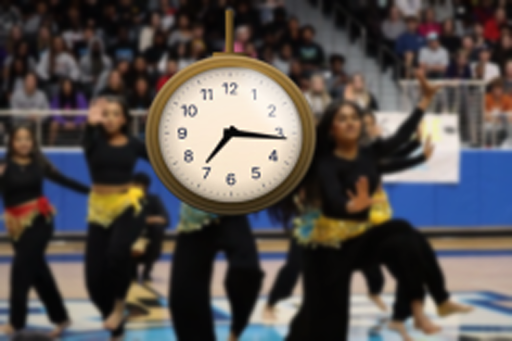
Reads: 7:16
